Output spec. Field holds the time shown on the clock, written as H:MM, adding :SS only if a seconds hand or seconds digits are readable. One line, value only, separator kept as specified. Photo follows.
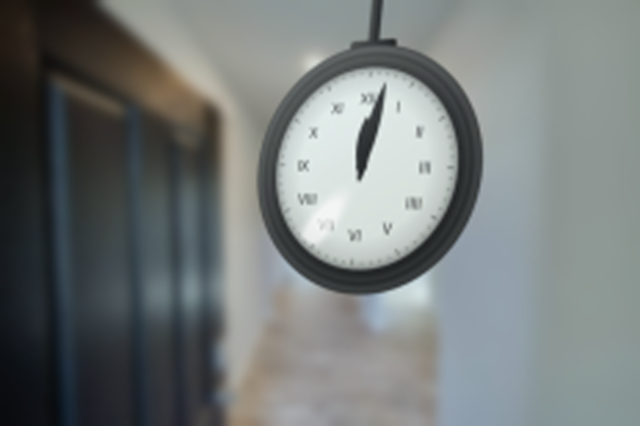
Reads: 12:02
